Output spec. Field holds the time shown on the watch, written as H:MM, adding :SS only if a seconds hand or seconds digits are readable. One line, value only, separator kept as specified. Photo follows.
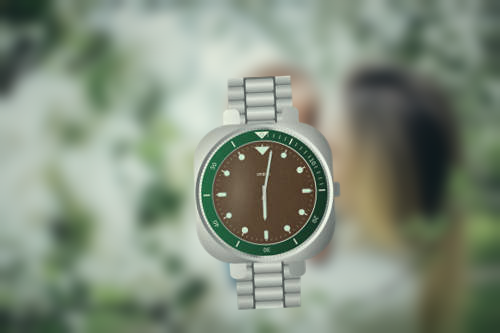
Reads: 6:02
